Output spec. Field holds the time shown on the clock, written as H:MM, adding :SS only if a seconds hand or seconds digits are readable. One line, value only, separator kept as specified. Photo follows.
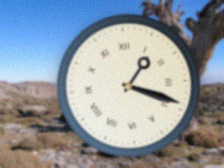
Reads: 1:19
